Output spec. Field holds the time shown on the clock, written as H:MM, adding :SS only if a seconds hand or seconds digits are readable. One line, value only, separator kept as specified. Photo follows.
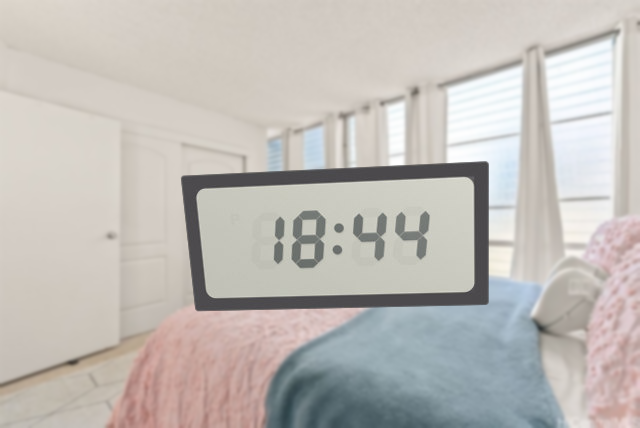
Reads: 18:44
